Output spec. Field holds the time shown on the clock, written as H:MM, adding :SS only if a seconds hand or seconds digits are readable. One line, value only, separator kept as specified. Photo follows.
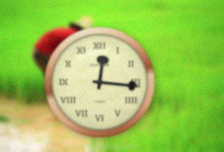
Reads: 12:16
